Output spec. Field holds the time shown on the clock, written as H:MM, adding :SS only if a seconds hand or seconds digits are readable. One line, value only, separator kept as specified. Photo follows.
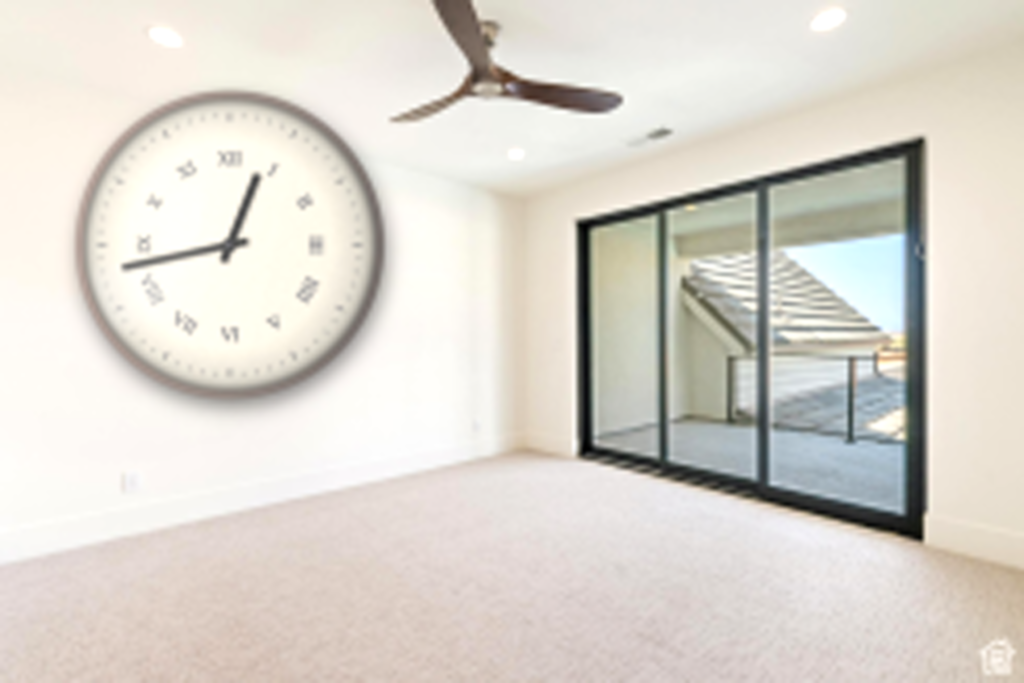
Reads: 12:43
